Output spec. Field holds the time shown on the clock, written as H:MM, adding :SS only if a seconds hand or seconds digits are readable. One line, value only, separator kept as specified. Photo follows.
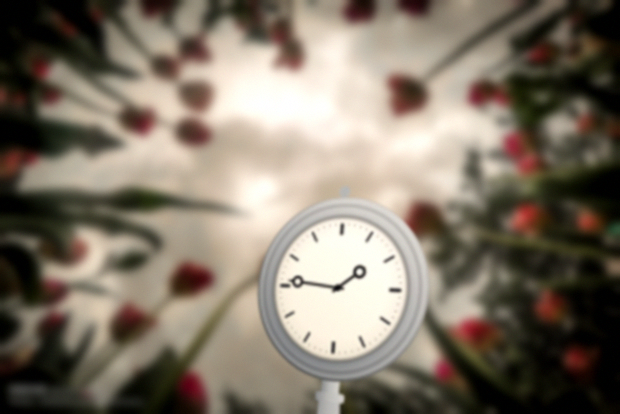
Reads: 1:46
